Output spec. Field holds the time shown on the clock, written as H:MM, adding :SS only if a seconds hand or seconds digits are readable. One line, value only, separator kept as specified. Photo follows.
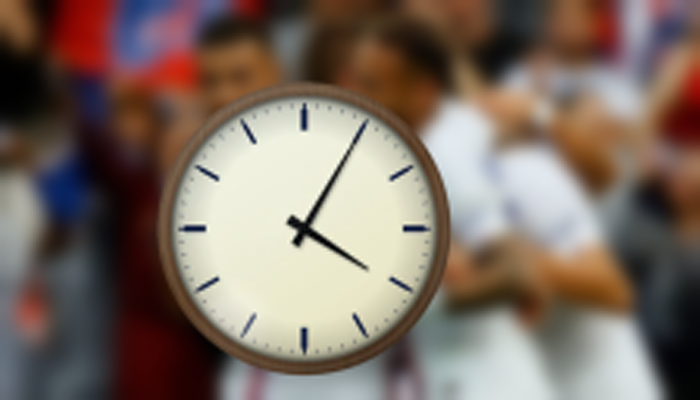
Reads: 4:05
